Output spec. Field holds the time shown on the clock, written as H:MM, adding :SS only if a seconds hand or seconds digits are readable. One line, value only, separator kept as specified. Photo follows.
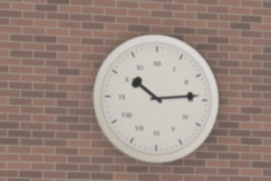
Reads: 10:14
